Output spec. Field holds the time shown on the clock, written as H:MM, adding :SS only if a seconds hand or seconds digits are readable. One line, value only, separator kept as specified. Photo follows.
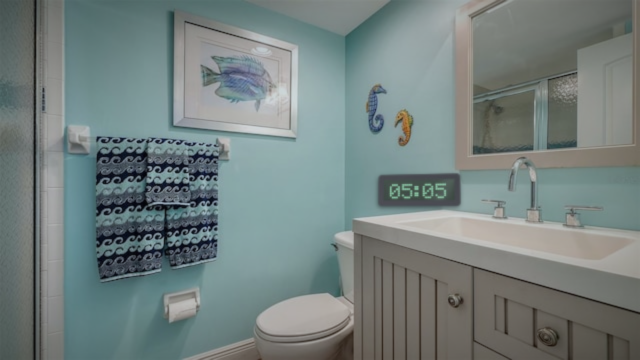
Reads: 5:05
